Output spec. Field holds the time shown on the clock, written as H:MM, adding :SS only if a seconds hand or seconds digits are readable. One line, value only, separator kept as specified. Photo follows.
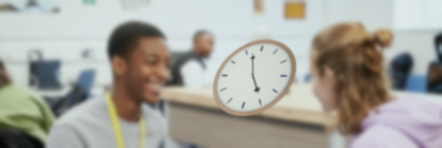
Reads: 4:57
